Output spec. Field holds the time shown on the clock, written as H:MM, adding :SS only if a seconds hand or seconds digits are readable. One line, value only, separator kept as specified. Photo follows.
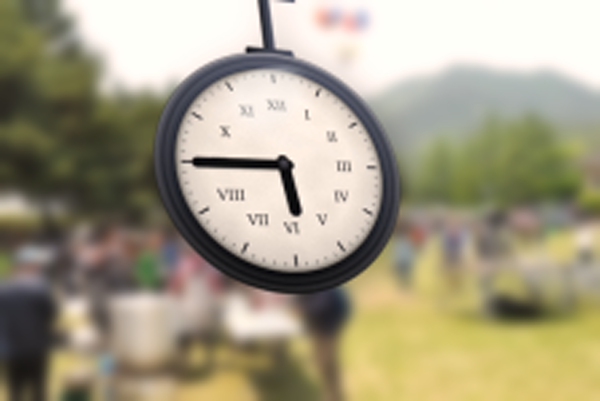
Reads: 5:45
